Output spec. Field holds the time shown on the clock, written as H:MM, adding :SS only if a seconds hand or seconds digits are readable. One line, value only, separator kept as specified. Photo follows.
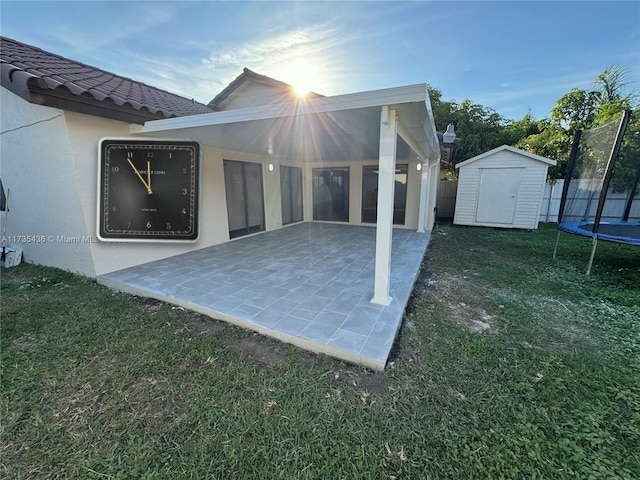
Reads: 11:54
